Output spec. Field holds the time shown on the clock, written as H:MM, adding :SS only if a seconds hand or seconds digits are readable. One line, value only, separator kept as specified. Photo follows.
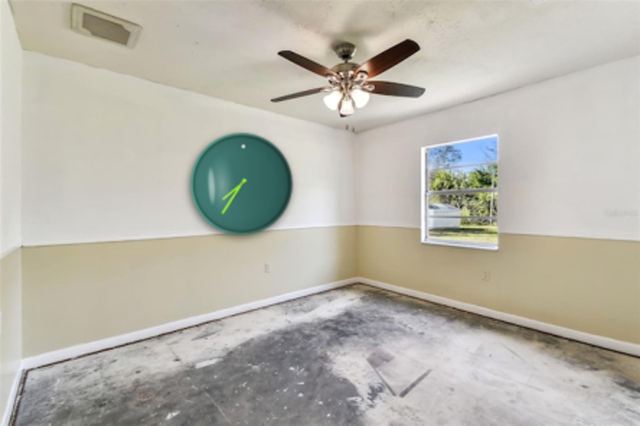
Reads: 7:35
